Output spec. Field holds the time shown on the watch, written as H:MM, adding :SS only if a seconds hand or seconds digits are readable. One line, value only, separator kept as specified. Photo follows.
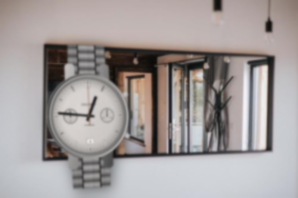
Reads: 12:46
